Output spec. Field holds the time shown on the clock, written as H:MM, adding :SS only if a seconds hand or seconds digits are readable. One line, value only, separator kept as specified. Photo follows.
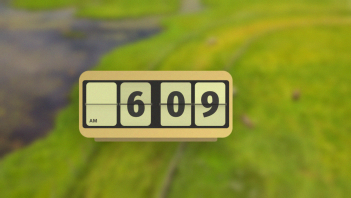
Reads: 6:09
